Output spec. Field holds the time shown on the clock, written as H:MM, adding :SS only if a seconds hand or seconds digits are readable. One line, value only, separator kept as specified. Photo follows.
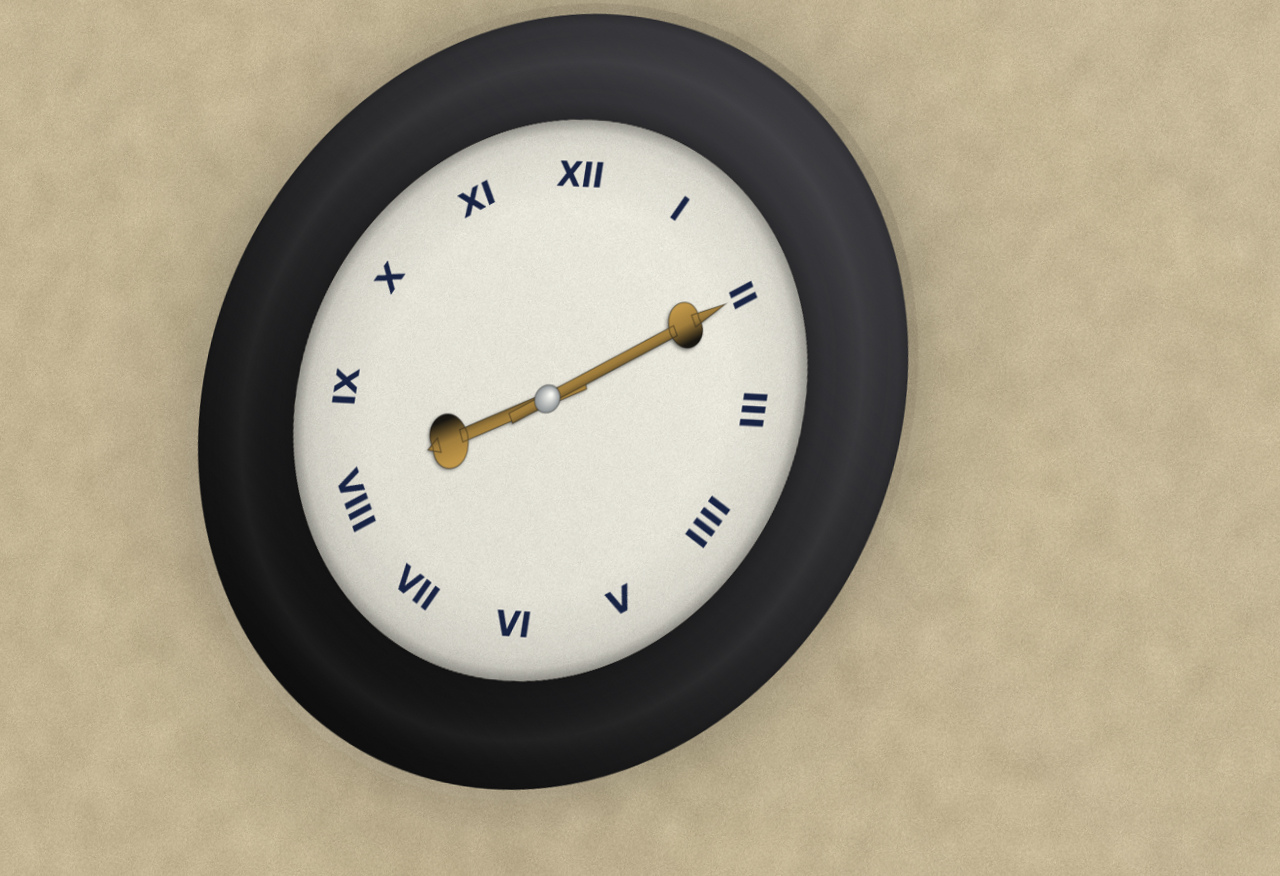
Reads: 8:10
